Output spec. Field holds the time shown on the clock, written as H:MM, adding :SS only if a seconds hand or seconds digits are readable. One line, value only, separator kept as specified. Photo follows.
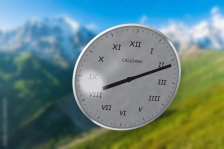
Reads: 8:11
